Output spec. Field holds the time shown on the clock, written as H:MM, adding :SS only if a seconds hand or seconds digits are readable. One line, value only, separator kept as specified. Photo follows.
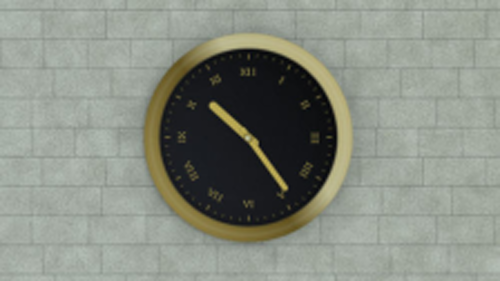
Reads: 10:24
